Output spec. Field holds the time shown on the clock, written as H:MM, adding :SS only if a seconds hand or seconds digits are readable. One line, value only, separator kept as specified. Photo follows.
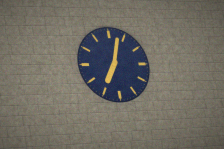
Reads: 7:03
